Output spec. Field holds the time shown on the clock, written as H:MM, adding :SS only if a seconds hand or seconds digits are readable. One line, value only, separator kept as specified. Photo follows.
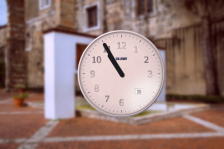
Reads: 10:55
